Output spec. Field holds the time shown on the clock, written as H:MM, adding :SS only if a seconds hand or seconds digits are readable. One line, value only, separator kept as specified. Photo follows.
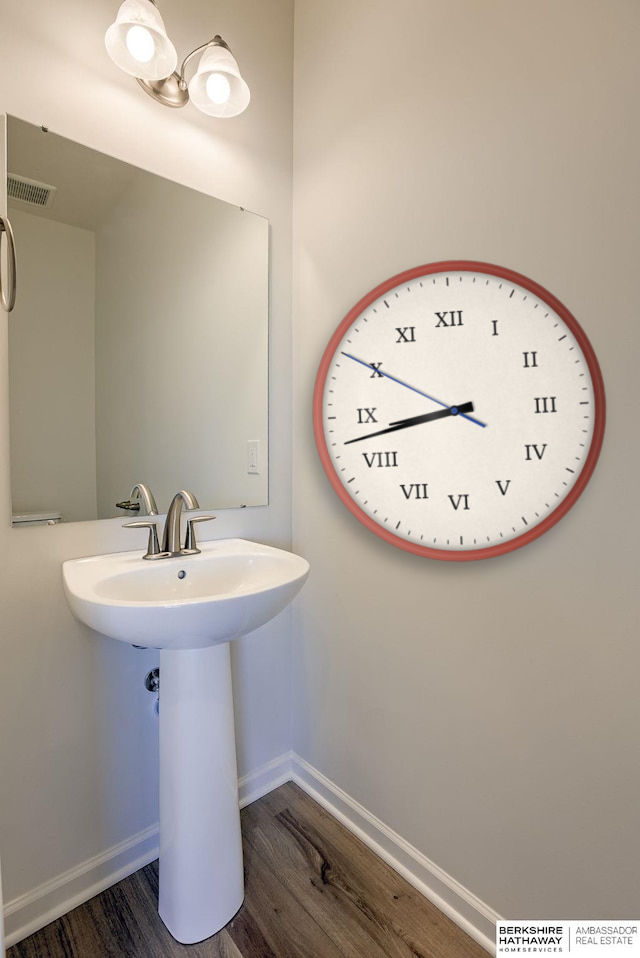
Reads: 8:42:50
